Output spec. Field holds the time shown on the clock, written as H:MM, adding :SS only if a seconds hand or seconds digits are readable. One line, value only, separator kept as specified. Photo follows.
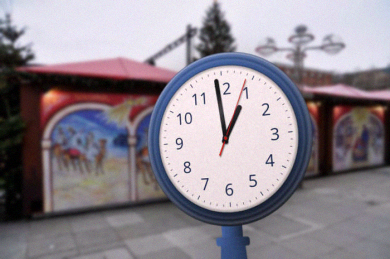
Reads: 12:59:04
